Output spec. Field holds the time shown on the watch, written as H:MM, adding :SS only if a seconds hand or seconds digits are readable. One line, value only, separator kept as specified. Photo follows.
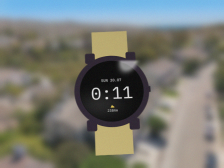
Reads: 0:11
